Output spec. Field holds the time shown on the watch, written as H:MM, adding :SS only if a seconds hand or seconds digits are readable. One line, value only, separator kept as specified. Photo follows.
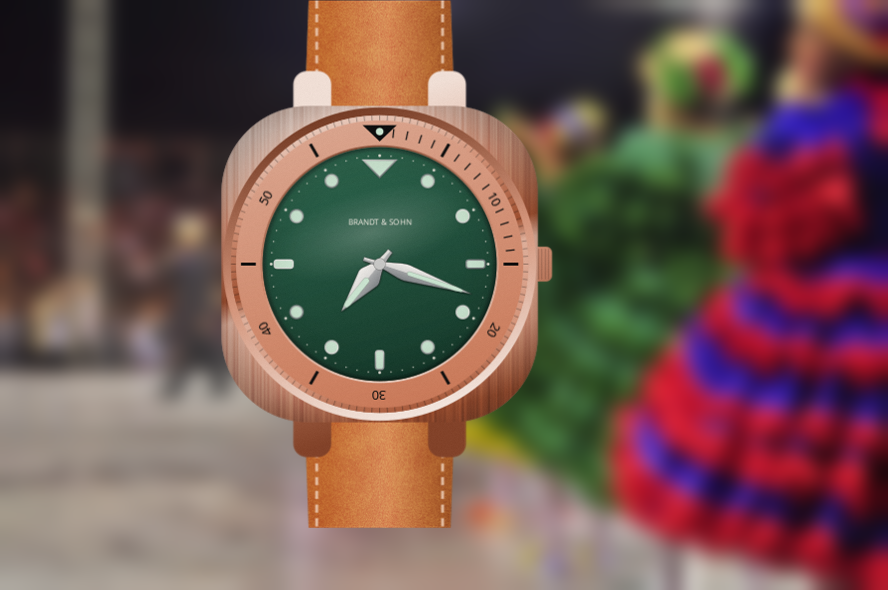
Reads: 7:18
